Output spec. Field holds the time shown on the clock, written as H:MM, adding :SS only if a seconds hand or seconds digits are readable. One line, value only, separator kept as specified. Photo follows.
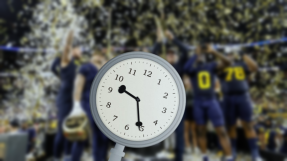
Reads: 9:26
